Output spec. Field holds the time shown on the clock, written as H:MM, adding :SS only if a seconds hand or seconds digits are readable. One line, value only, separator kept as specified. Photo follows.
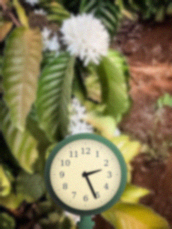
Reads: 2:26
